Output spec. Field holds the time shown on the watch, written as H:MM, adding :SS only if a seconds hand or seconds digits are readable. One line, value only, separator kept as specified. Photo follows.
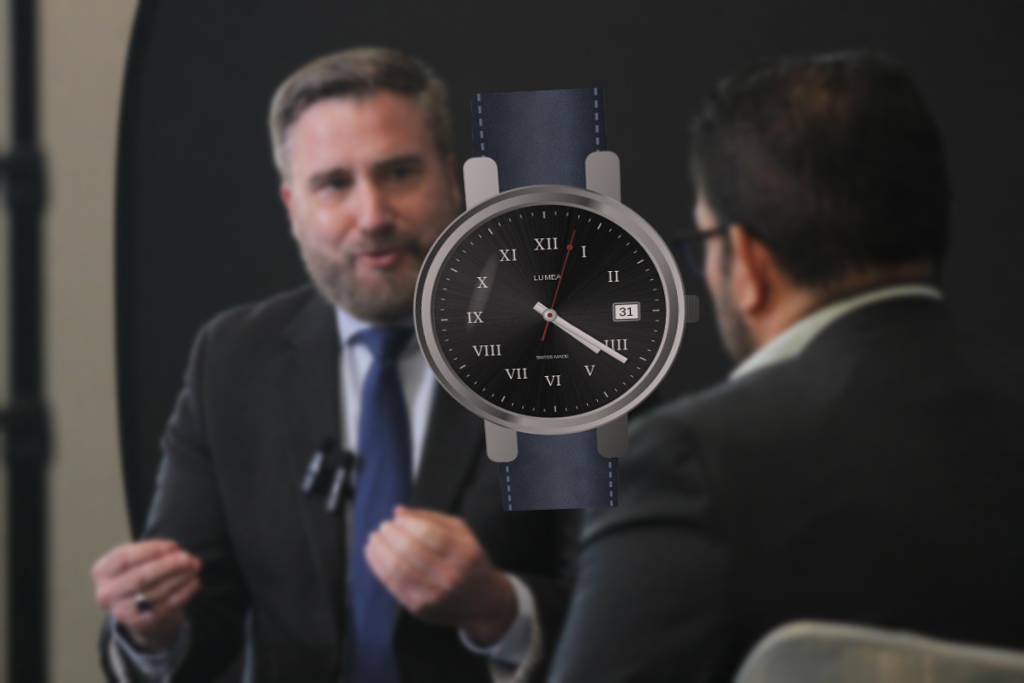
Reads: 4:21:03
